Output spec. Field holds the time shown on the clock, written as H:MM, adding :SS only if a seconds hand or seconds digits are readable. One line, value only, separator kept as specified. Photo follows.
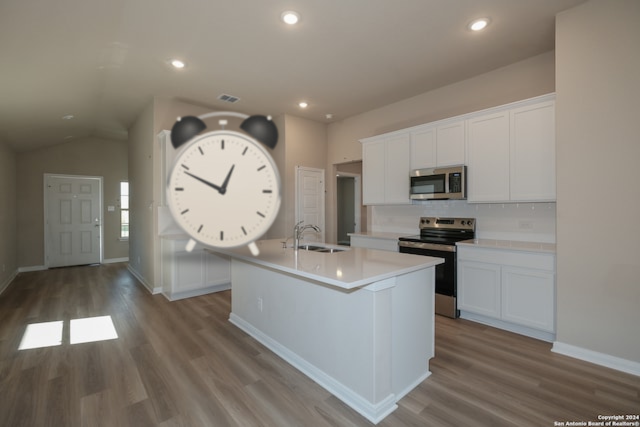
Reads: 12:49
